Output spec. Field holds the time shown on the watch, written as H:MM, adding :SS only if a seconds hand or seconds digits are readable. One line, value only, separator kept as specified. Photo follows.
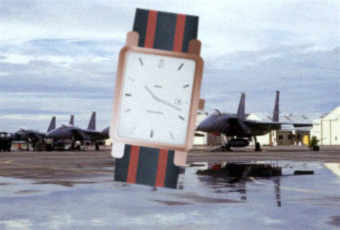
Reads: 10:18
